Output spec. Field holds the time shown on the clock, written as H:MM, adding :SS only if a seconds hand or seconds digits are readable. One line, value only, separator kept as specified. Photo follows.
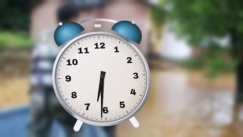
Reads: 6:31
